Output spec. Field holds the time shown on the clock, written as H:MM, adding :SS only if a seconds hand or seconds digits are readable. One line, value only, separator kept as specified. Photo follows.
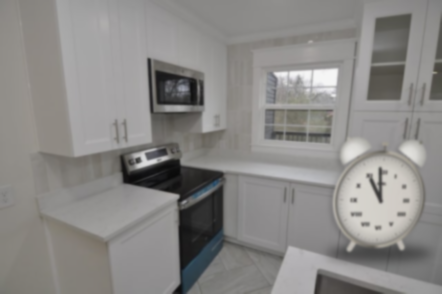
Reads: 10:59
